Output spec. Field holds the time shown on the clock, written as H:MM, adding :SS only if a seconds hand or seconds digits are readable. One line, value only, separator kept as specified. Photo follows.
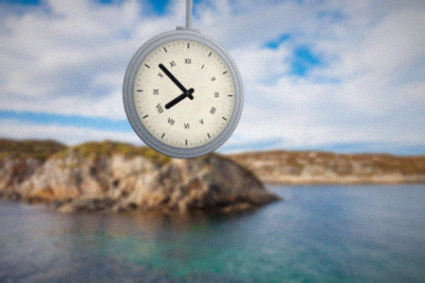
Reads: 7:52
